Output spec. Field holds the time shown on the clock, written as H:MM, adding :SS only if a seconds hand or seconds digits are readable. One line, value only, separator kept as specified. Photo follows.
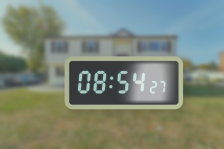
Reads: 8:54:27
